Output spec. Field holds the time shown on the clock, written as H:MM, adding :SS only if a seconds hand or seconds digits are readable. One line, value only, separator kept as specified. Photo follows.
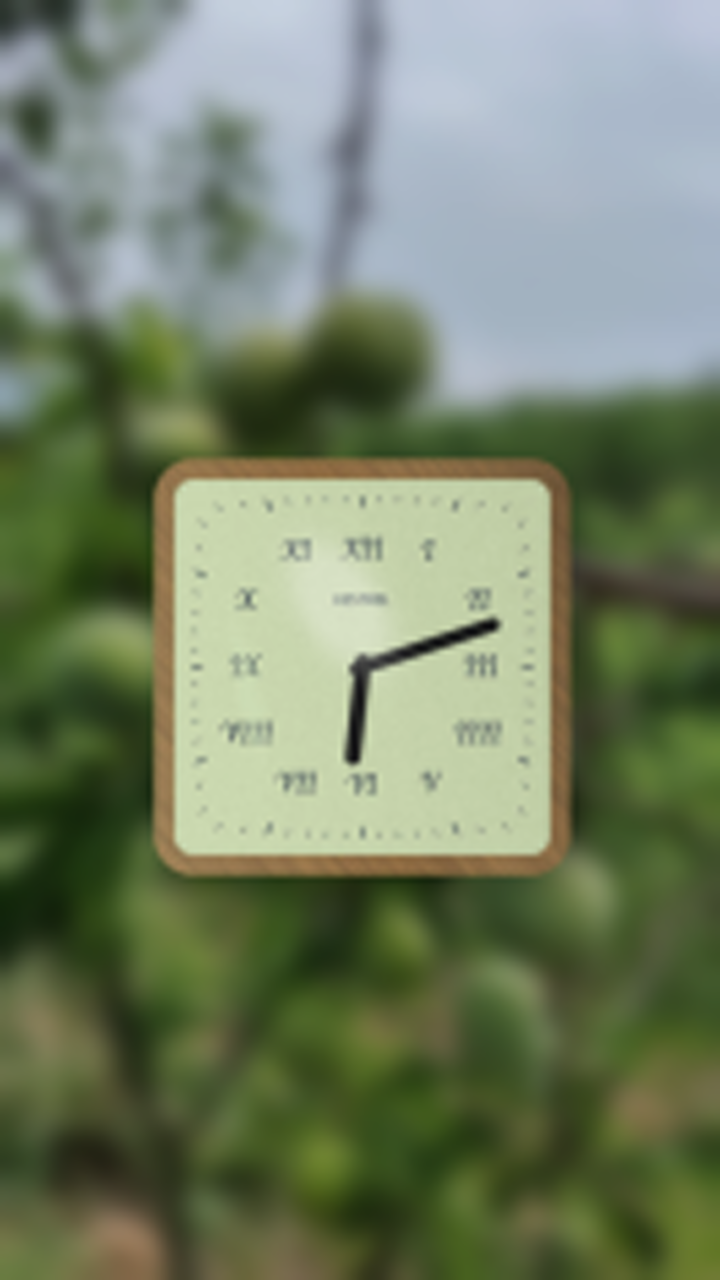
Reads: 6:12
